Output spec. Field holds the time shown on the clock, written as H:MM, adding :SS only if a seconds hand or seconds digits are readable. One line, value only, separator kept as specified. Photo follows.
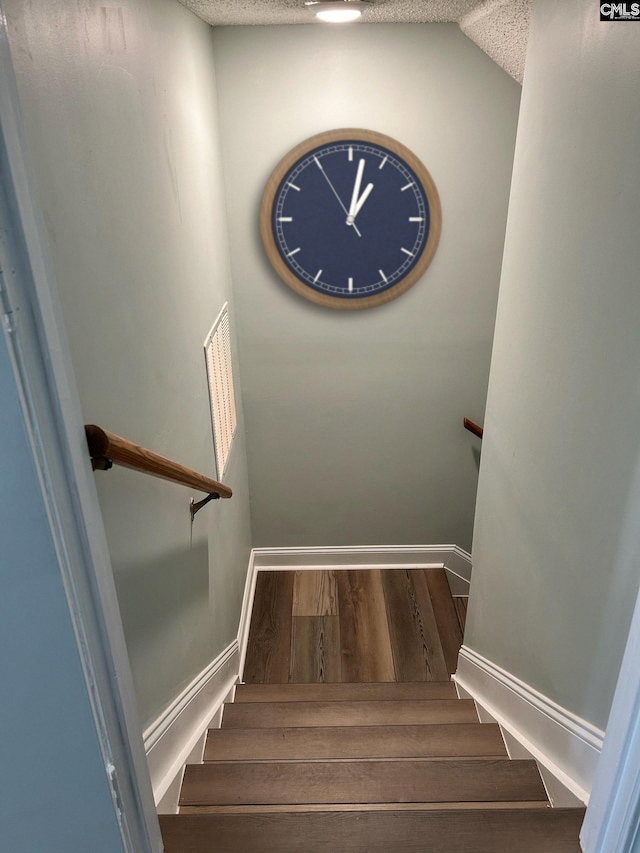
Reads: 1:01:55
